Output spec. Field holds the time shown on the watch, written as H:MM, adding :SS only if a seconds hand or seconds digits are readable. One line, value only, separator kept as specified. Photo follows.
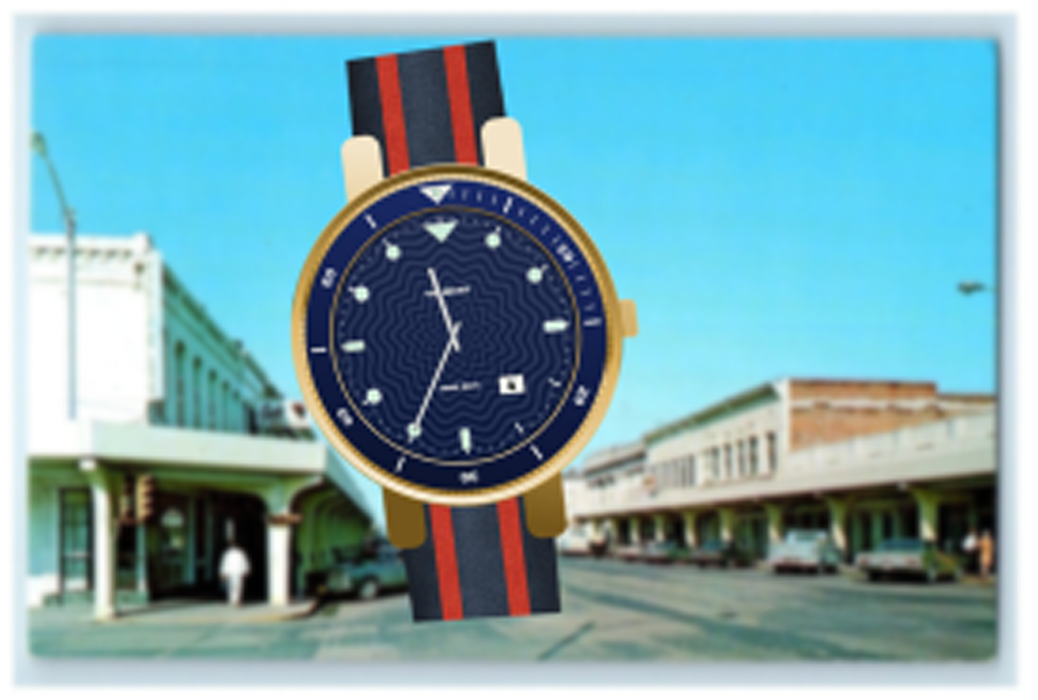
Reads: 11:35
